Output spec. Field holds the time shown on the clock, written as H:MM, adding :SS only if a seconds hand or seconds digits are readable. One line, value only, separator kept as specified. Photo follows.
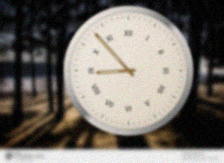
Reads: 8:53
